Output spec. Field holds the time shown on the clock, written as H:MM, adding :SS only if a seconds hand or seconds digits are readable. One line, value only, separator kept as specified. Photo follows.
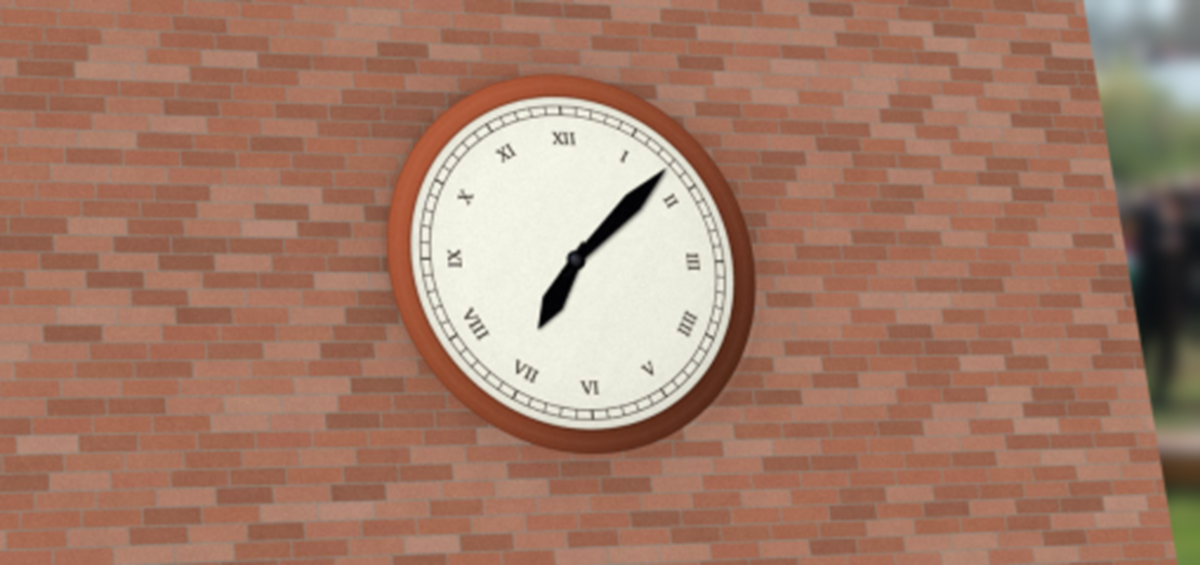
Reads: 7:08
